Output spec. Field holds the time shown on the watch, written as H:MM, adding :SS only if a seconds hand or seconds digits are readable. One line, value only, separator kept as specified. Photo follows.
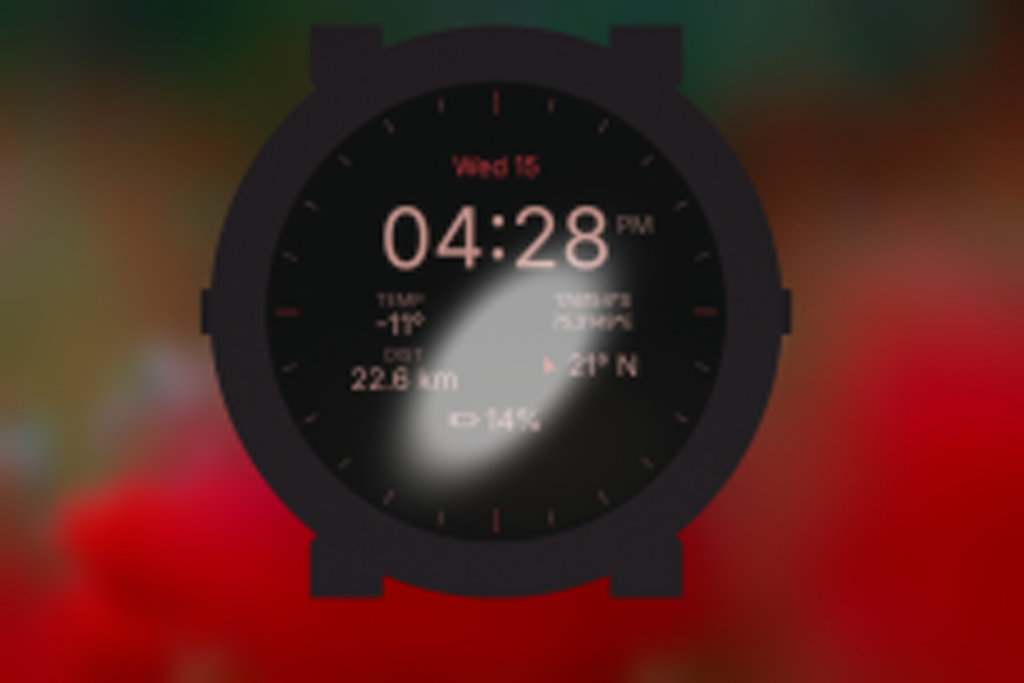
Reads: 4:28
